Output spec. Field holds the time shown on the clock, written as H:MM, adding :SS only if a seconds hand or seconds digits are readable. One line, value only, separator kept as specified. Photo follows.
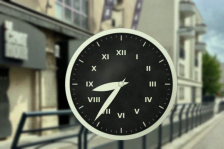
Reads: 8:36
